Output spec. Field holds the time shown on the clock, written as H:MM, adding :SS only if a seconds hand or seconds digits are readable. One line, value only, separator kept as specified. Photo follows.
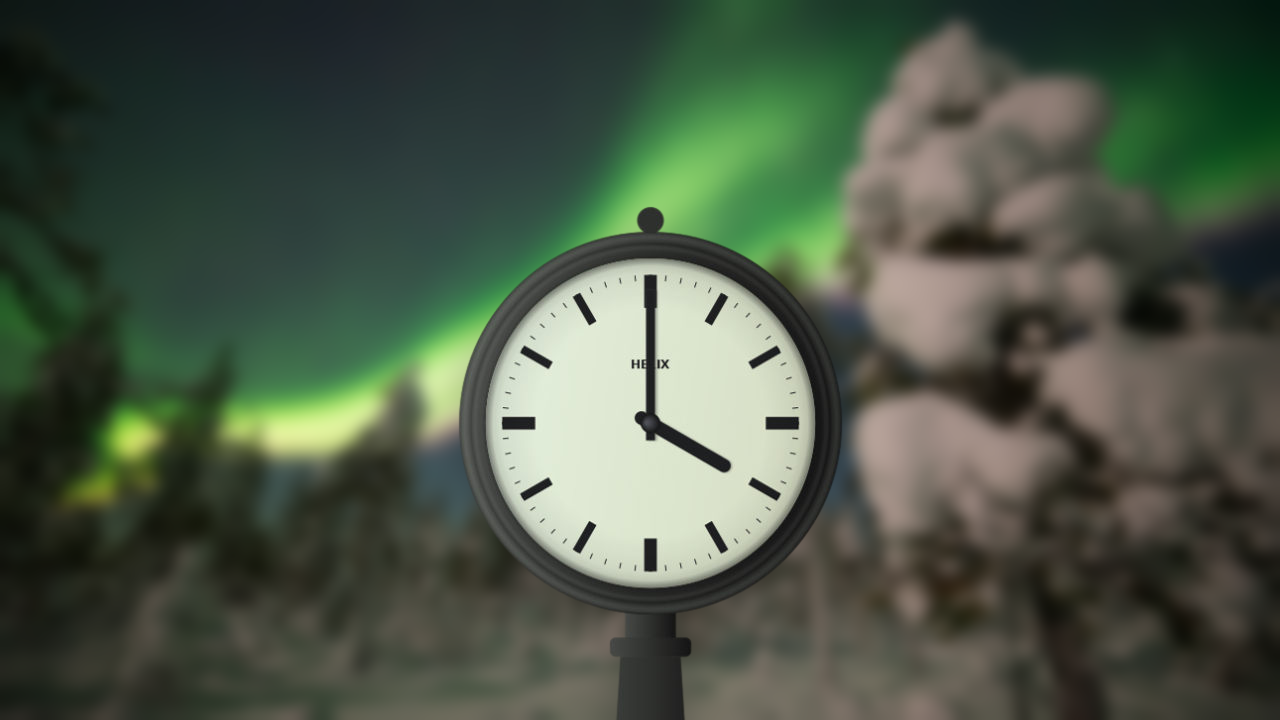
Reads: 4:00
